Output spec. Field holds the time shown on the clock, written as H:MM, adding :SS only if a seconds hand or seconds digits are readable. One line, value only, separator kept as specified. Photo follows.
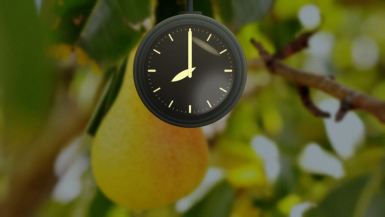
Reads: 8:00
